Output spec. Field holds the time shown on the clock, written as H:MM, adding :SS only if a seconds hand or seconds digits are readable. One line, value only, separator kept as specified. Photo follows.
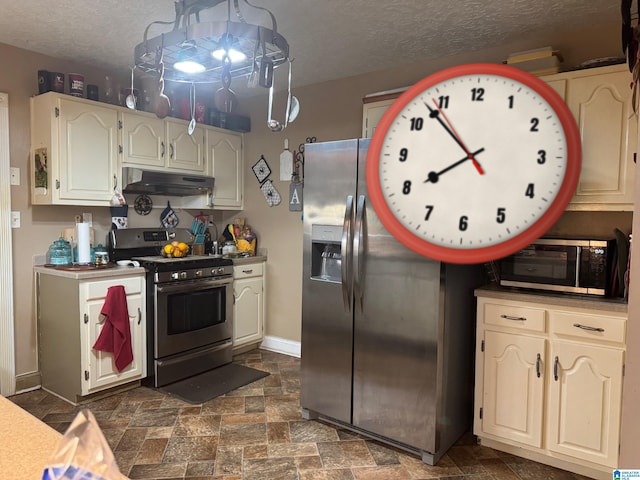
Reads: 7:52:54
